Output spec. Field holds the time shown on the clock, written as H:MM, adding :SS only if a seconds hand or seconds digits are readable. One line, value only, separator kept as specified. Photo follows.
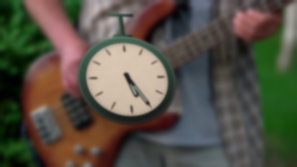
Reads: 5:25
